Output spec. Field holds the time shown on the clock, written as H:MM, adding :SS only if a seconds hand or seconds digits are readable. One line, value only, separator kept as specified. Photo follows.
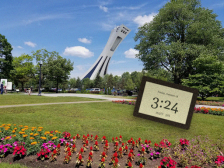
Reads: 3:24
